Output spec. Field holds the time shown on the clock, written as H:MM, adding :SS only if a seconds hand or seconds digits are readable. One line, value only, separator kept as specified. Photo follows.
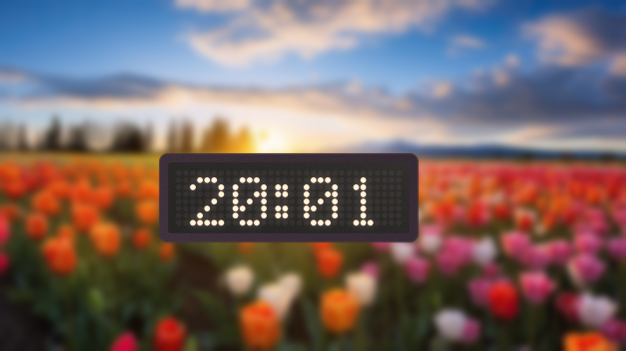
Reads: 20:01
